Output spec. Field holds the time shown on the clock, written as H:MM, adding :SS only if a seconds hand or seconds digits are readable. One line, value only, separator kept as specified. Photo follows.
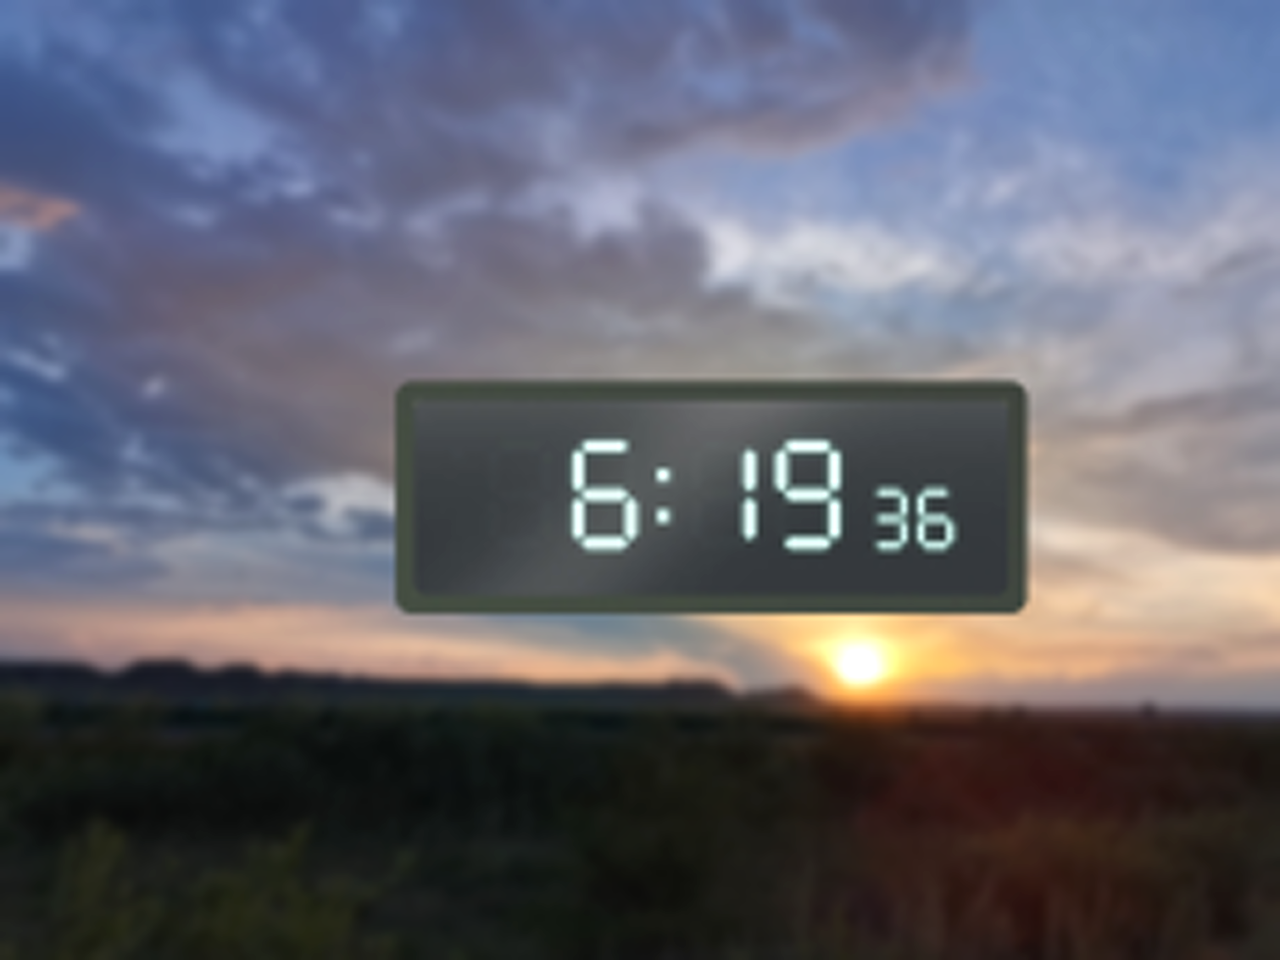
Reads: 6:19:36
